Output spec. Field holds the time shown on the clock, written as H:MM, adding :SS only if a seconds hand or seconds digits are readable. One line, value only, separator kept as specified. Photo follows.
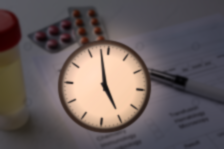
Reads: 4:58
